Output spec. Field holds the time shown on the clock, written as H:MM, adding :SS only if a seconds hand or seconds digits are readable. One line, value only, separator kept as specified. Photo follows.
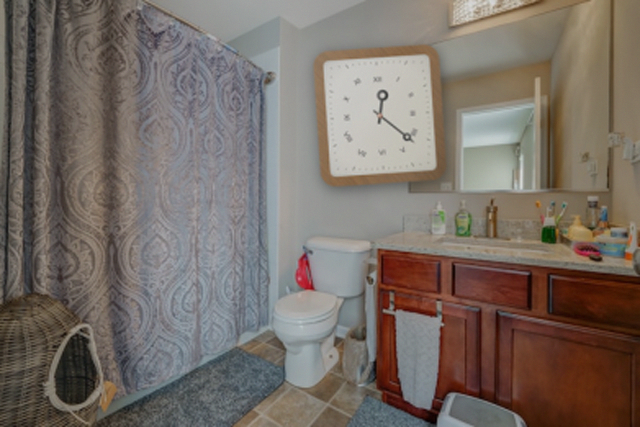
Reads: 12:22
